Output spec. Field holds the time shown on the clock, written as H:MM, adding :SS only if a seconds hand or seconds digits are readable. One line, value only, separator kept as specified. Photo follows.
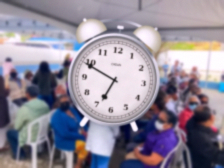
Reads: 6:49
